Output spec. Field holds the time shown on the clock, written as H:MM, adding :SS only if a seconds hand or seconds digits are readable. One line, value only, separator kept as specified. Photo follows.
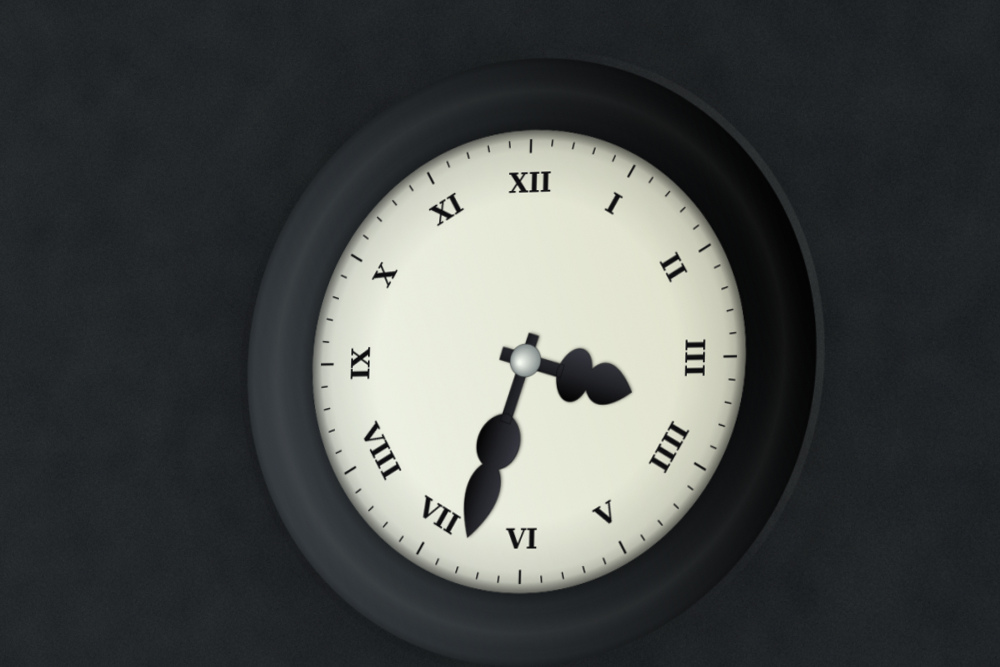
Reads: 3:33
